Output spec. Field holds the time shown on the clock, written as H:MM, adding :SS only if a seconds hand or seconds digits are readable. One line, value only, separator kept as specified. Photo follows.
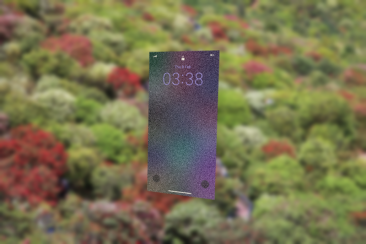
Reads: 3:38
